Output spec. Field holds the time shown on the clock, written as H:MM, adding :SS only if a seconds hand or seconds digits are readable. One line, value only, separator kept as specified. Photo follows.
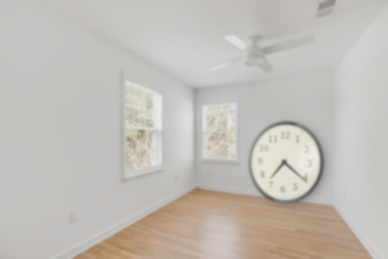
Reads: 7:21
